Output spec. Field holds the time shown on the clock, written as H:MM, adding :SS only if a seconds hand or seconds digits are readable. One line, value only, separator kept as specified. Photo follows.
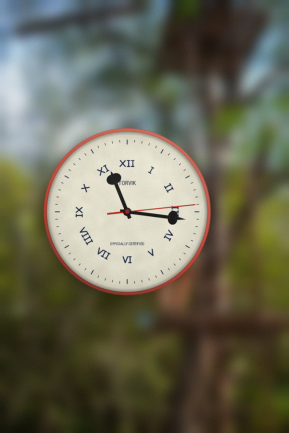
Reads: 11:16:14
